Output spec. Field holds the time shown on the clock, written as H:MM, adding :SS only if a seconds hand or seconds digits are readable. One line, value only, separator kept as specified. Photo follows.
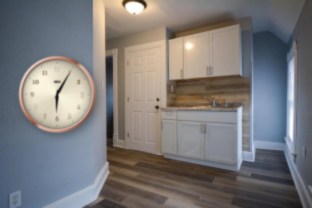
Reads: 6:05
